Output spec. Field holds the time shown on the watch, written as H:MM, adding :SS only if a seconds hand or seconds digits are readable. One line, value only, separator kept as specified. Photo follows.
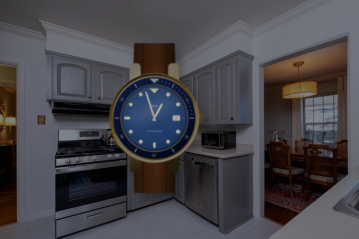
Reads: 12:57
